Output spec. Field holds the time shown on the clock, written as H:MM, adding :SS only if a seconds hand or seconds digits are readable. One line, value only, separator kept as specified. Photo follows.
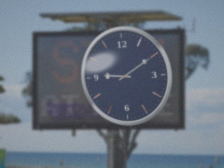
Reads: 9:10
